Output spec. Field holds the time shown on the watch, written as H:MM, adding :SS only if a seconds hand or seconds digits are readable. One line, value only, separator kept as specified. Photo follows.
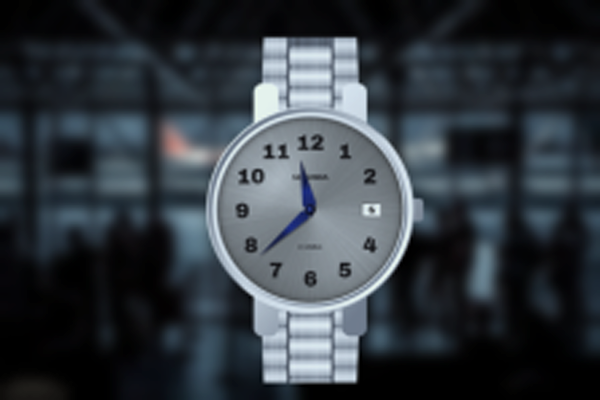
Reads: 11:38
